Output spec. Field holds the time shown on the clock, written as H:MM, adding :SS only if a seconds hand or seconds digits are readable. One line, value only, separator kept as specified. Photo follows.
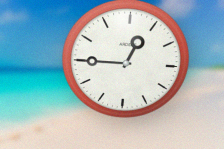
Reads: 12:45
